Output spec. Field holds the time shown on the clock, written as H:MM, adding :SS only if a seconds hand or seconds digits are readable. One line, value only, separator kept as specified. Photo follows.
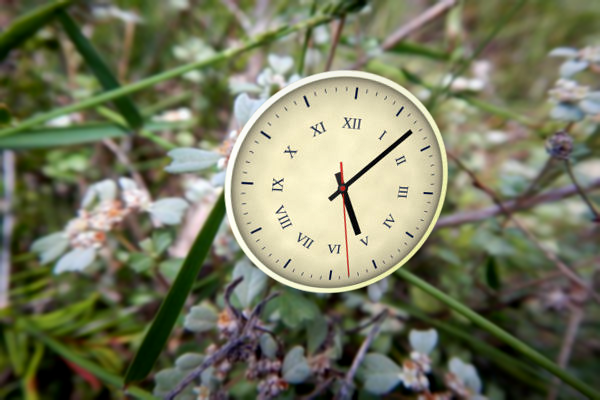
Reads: 5:07:28
